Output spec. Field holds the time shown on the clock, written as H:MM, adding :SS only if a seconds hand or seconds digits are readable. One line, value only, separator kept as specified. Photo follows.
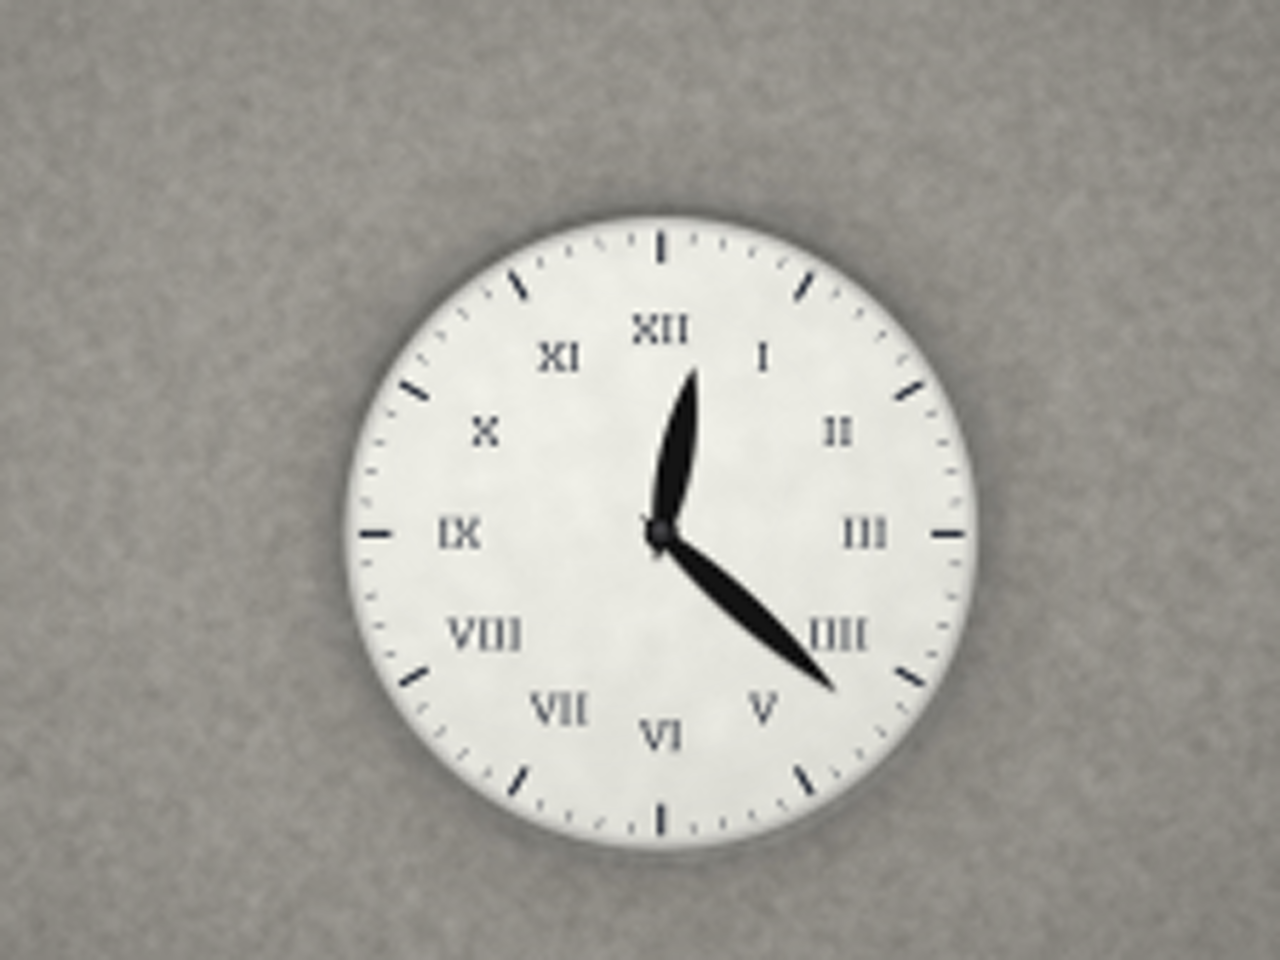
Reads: 12:22
